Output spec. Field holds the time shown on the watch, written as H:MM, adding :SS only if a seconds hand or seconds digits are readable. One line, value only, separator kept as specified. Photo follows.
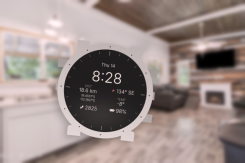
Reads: 8:28
